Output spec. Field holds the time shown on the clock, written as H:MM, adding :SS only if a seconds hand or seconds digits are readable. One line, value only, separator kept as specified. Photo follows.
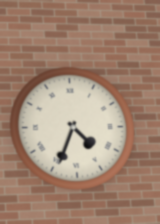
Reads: 4:34
